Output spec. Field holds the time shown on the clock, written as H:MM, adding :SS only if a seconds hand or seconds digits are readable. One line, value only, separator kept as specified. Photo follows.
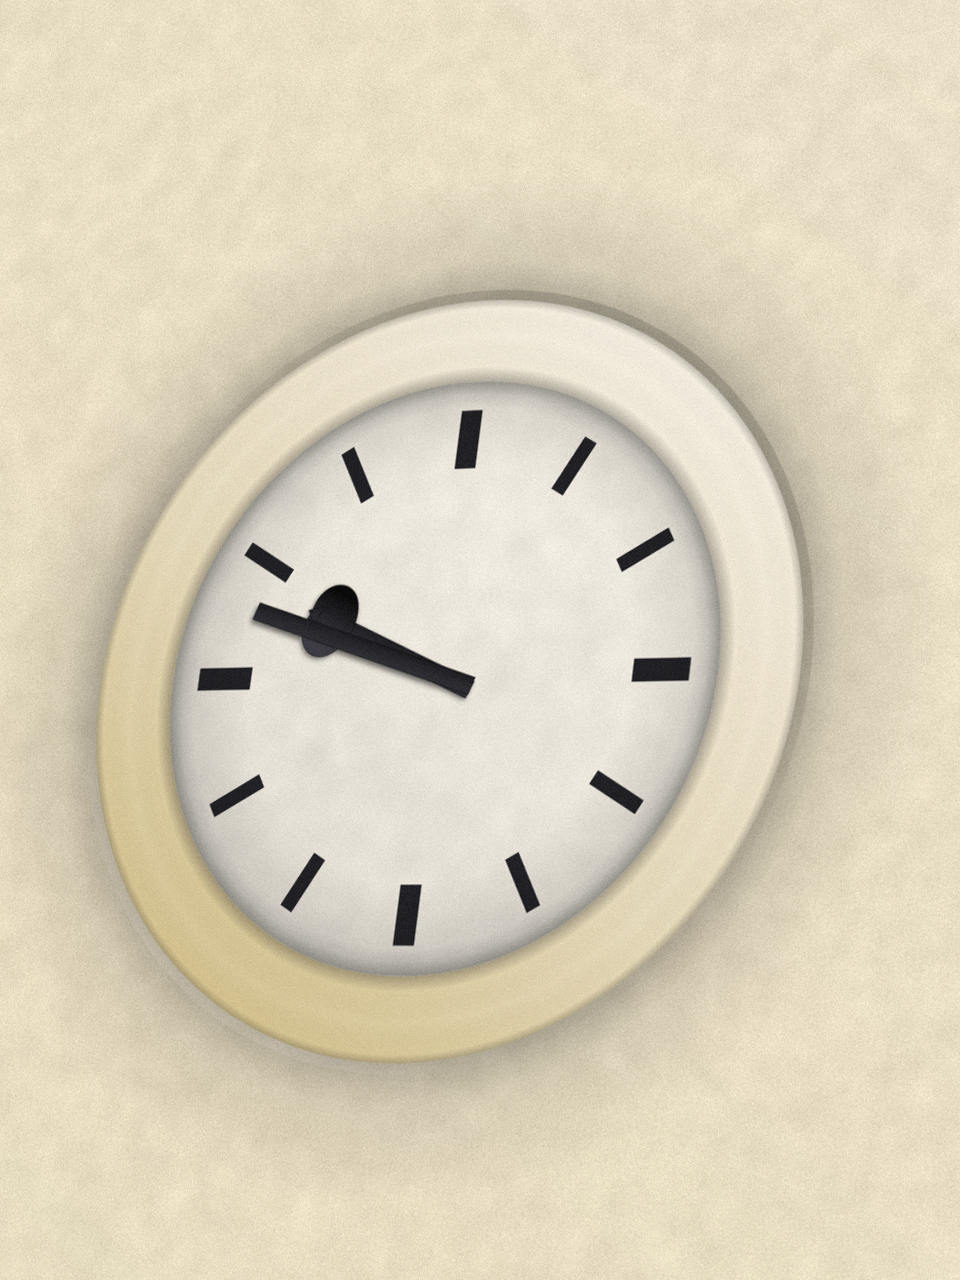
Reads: 9:48
